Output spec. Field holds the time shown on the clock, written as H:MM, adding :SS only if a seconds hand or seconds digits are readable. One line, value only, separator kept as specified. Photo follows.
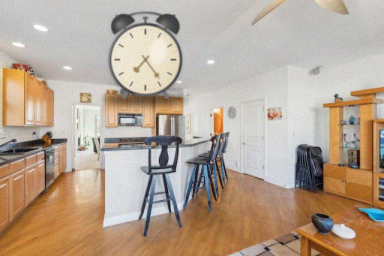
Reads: 7:24
